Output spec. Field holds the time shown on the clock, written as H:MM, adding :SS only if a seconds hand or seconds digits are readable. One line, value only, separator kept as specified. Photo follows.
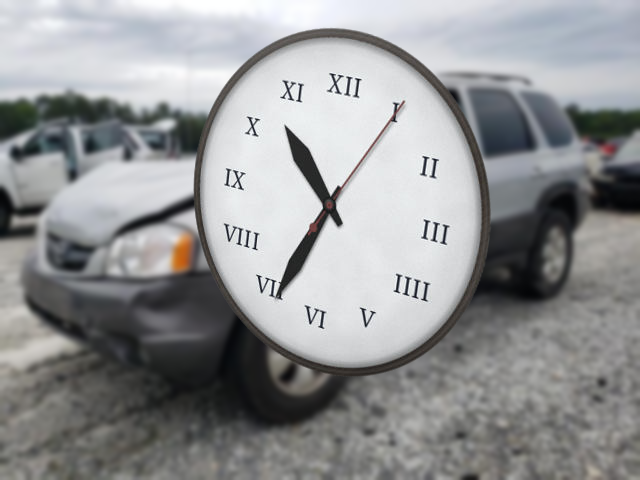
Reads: 10:34:05
